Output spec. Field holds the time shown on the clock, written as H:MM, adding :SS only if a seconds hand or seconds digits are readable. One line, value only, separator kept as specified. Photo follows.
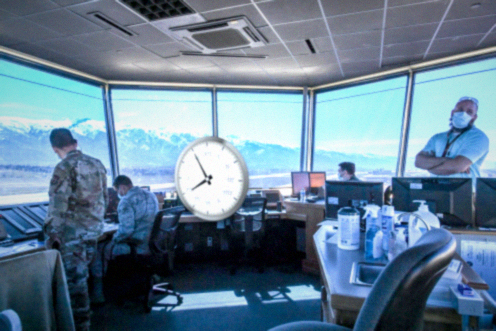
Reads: 7:55
